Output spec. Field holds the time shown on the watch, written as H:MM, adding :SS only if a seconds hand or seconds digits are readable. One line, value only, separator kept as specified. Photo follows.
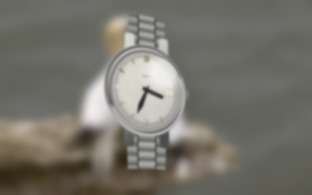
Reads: 3:34
